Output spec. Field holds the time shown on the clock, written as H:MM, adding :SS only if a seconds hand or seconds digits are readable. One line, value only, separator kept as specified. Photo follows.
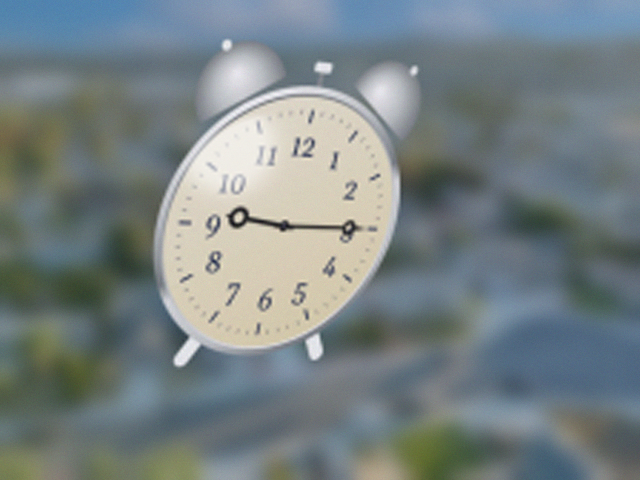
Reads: 9:15
